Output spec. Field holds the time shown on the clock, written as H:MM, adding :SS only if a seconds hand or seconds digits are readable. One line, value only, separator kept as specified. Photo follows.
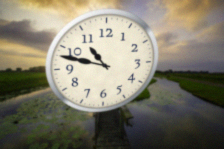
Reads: 10:48
